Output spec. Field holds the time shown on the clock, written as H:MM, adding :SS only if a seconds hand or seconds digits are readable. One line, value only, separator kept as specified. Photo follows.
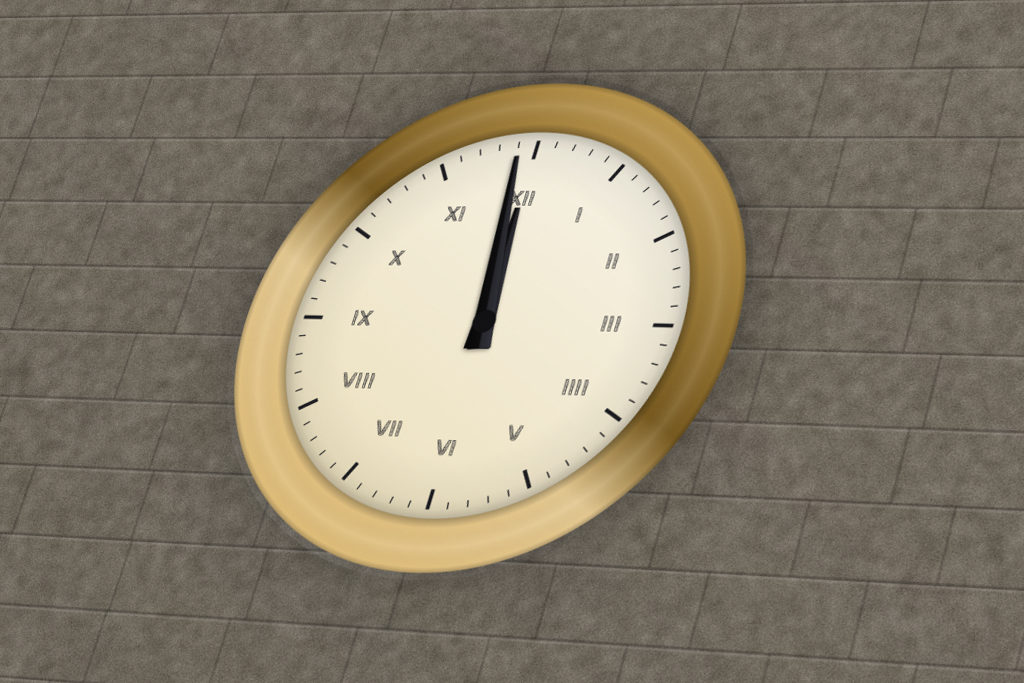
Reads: 11:59
